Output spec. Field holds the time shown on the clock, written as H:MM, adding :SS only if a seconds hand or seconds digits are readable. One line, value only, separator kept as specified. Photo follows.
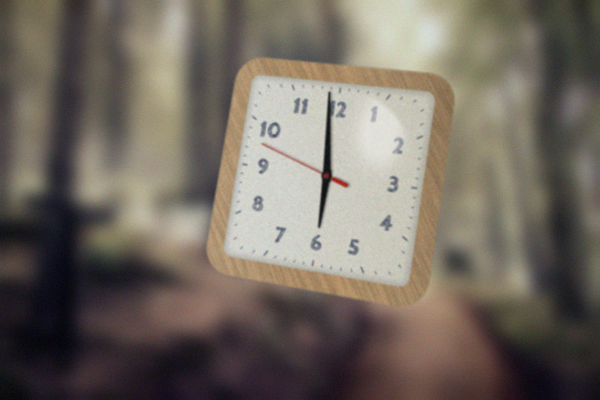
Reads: 5:58:48
